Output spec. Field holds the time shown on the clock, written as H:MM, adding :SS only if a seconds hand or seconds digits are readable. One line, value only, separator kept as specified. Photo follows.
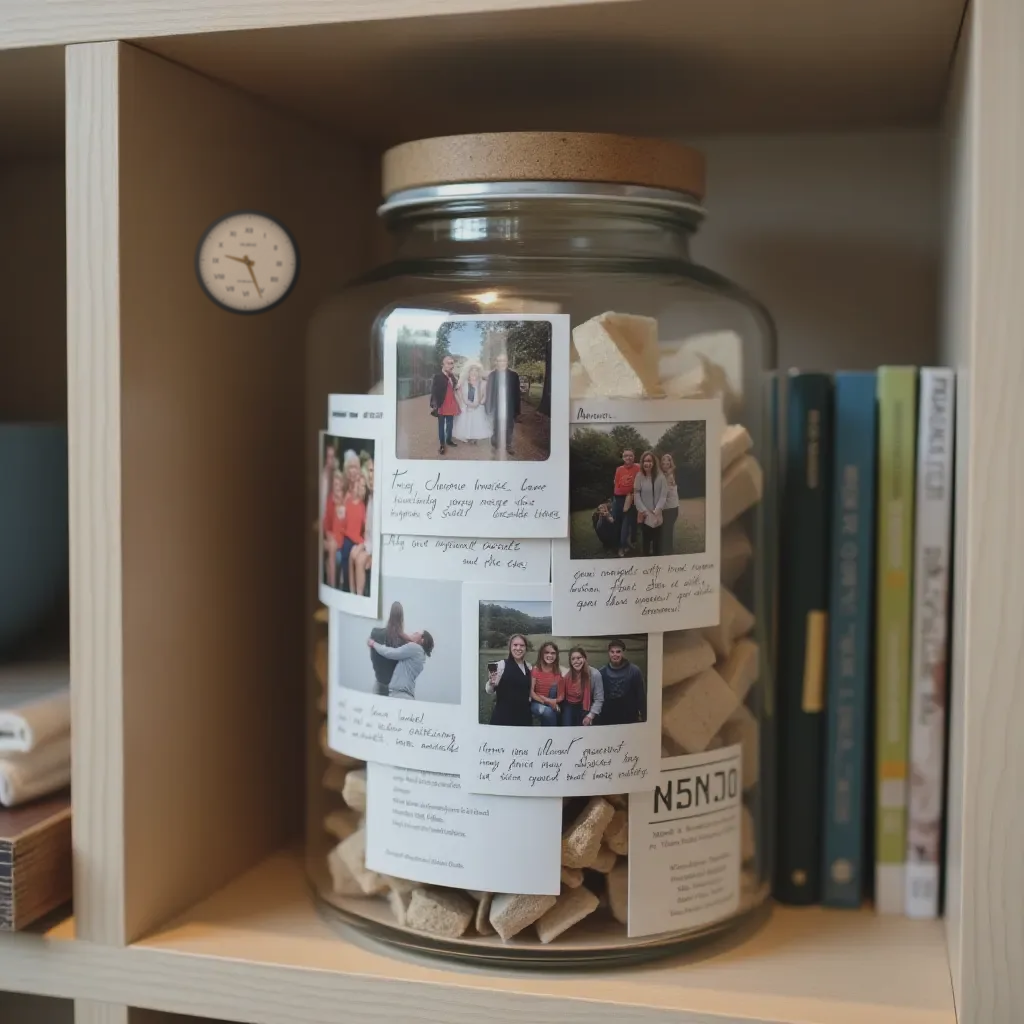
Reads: 9:26
